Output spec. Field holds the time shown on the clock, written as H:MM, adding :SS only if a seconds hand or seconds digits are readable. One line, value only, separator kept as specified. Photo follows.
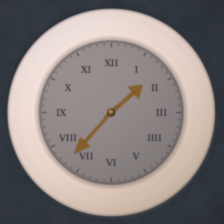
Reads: 1:37
